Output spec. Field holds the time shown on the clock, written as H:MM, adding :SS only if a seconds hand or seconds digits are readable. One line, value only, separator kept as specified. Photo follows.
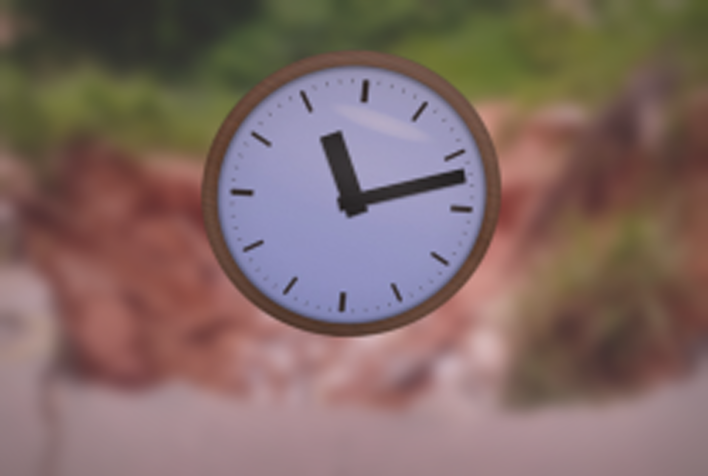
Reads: 11:12
